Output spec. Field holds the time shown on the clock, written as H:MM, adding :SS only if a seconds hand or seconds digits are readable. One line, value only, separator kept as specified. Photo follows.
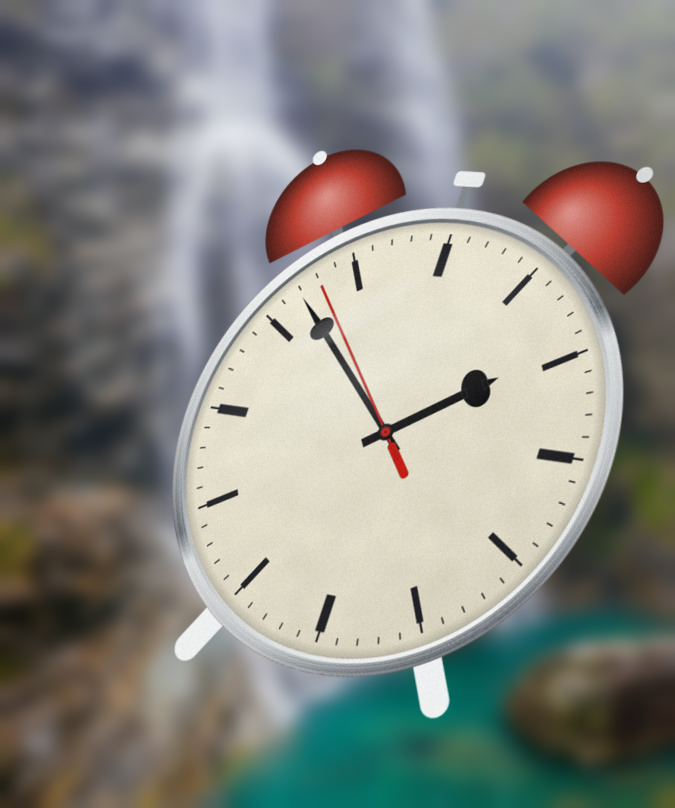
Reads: 1:51:53
